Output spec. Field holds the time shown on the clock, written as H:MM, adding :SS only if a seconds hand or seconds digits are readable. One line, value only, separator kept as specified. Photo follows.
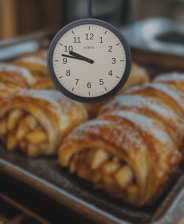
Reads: 9:47
